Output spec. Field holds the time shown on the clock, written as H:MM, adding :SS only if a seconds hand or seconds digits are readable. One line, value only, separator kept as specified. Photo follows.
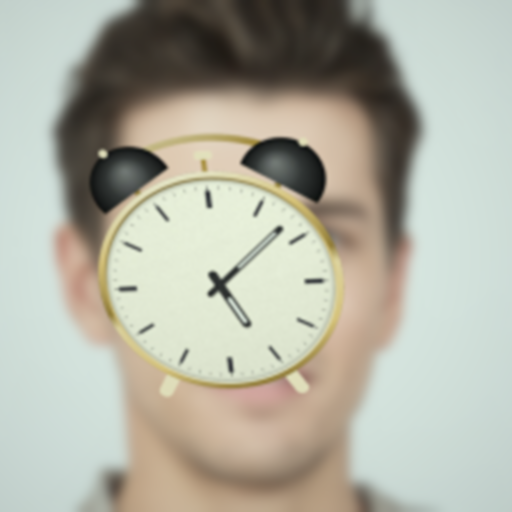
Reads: 5:08
